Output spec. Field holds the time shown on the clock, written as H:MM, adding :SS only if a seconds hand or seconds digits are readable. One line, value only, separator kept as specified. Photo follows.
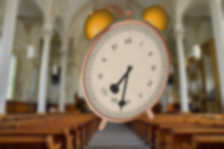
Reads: 7:32
